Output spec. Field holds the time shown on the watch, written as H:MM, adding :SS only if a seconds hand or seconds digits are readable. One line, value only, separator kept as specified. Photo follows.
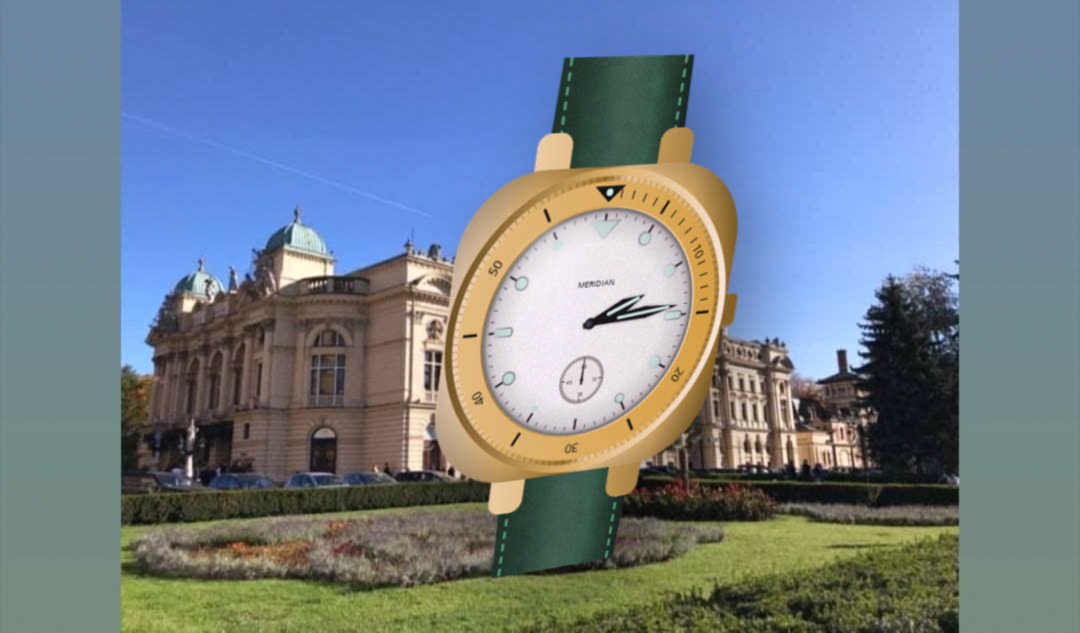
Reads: 2:14
